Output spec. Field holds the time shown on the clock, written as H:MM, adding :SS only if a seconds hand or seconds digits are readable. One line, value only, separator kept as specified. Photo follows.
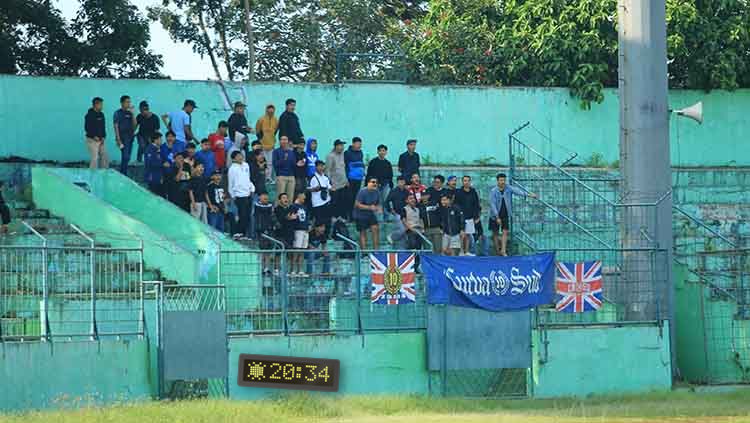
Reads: 20:34
